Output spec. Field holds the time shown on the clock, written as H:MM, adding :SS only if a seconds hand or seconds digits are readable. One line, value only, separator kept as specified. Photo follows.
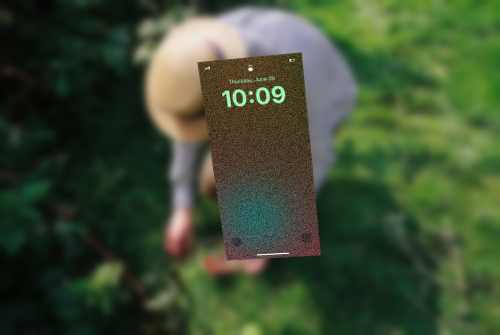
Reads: 10:09
